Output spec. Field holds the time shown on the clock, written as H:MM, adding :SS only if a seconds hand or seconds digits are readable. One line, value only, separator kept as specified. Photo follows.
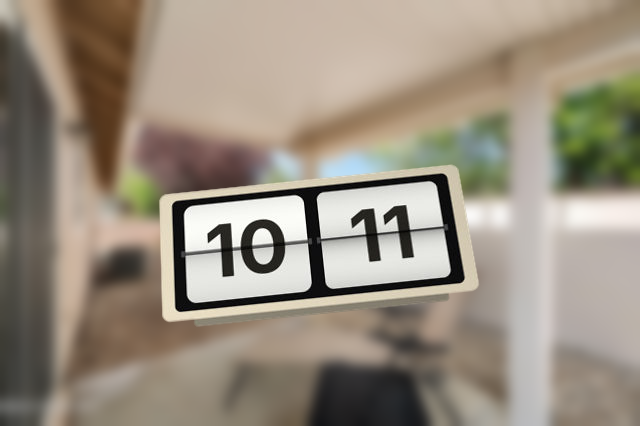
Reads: 10:11
